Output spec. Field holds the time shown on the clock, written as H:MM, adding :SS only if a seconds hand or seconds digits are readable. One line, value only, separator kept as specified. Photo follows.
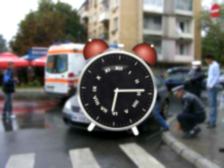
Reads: 6:14
